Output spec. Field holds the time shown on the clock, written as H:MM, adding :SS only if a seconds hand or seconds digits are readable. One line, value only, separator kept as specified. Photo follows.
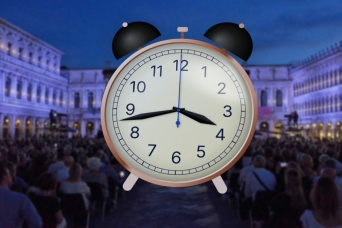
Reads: 3:43:00
